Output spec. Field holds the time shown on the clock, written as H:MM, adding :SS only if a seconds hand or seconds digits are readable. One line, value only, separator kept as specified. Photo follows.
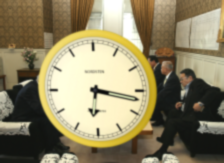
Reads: 6:17
